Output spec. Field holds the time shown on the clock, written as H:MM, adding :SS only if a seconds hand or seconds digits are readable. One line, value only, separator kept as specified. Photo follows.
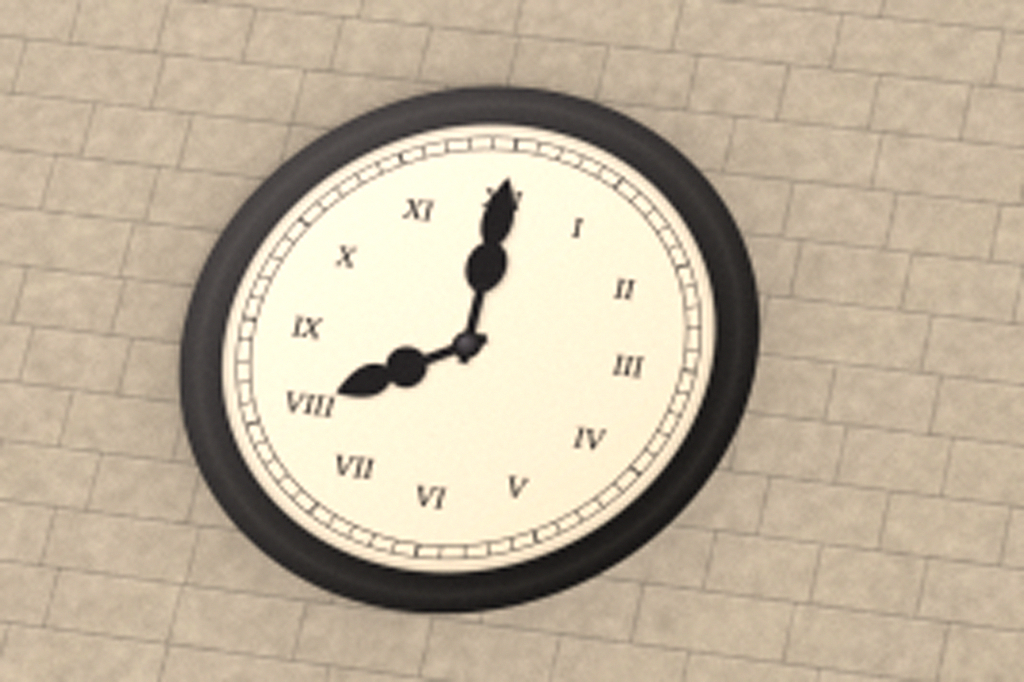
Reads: 8:00
